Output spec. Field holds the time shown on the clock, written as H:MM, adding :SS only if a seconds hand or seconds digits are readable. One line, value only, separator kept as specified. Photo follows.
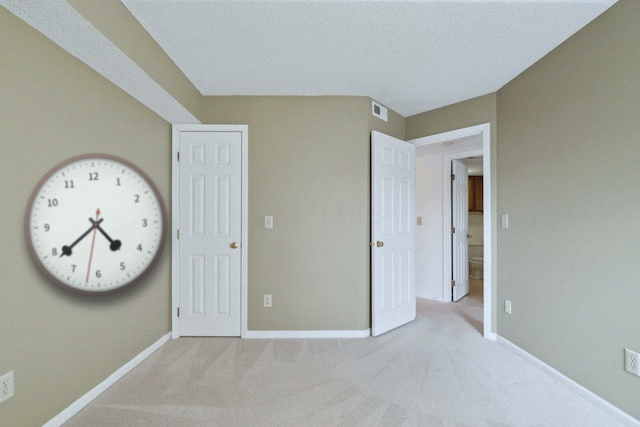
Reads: 4:38:32
